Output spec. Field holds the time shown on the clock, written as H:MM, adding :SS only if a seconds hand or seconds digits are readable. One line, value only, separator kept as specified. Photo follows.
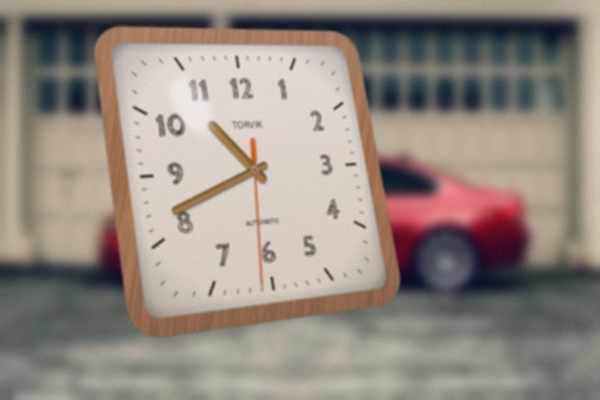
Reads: 10:41:31
